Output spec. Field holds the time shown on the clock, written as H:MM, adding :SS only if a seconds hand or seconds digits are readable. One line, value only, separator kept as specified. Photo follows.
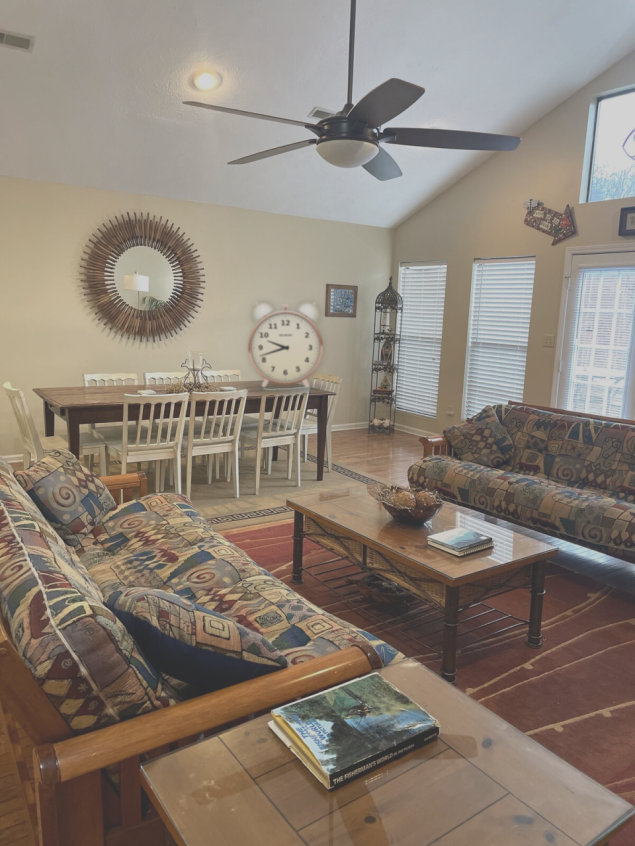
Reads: 9:42
